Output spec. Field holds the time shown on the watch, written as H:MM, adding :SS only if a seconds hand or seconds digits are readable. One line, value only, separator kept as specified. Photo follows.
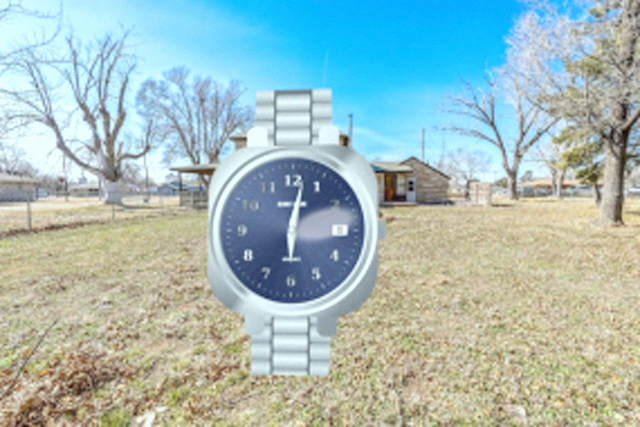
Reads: 6:02
